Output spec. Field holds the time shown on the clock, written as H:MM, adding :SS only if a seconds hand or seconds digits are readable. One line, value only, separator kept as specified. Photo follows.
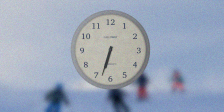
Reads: 6:33
